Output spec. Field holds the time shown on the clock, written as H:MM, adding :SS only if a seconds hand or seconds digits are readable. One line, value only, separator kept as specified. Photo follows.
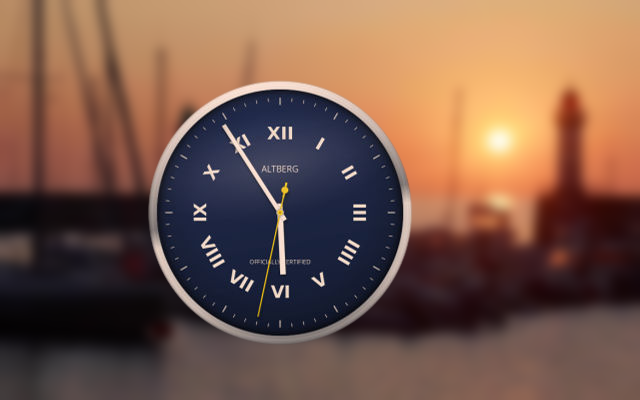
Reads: 5:54:32
